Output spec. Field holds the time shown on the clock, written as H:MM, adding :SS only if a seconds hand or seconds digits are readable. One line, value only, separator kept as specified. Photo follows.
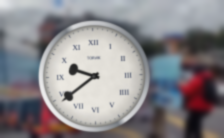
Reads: 9:39
